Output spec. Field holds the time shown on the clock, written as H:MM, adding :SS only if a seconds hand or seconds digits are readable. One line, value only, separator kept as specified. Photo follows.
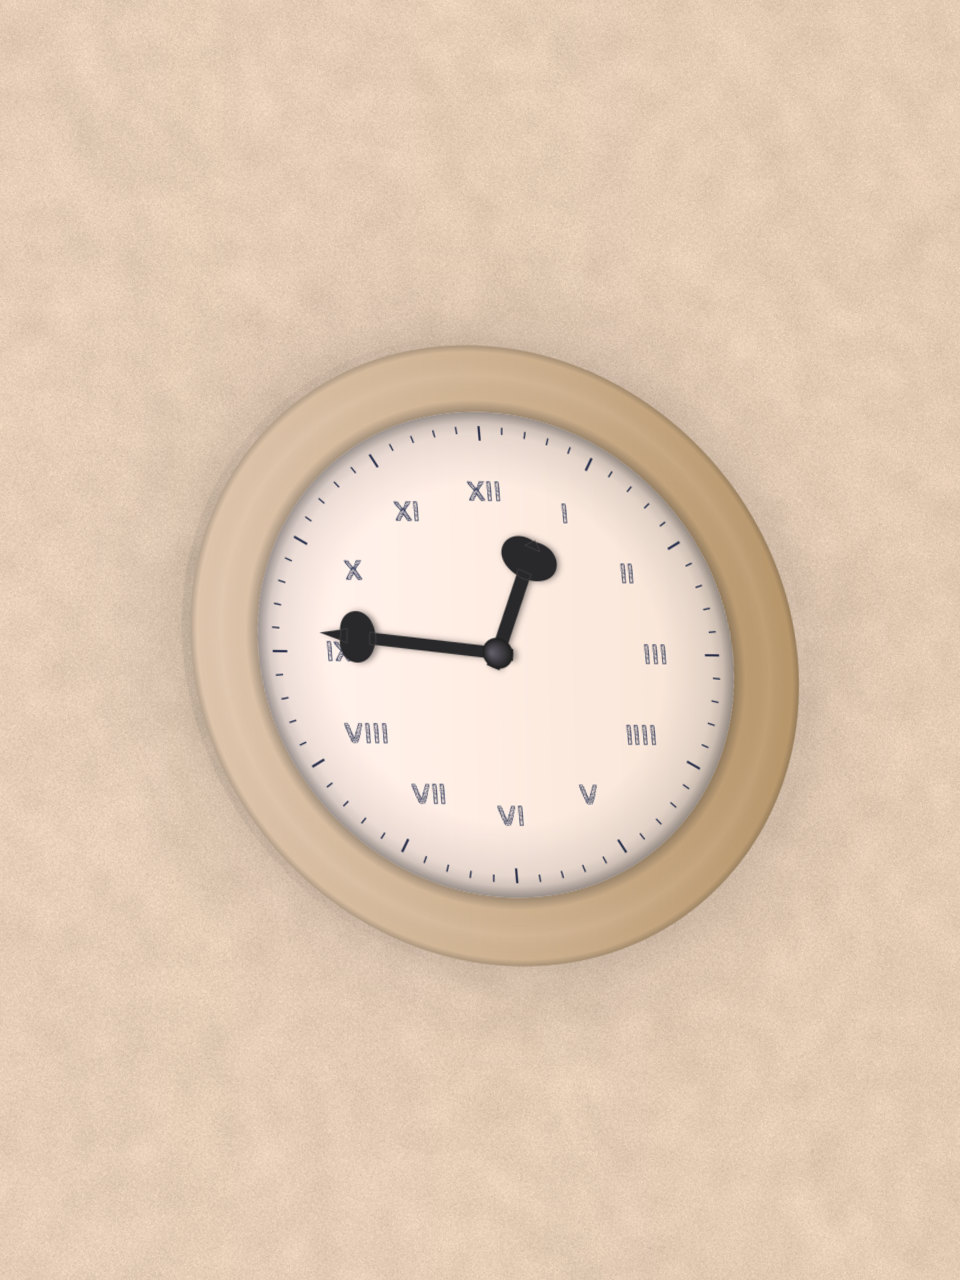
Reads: 12:46
